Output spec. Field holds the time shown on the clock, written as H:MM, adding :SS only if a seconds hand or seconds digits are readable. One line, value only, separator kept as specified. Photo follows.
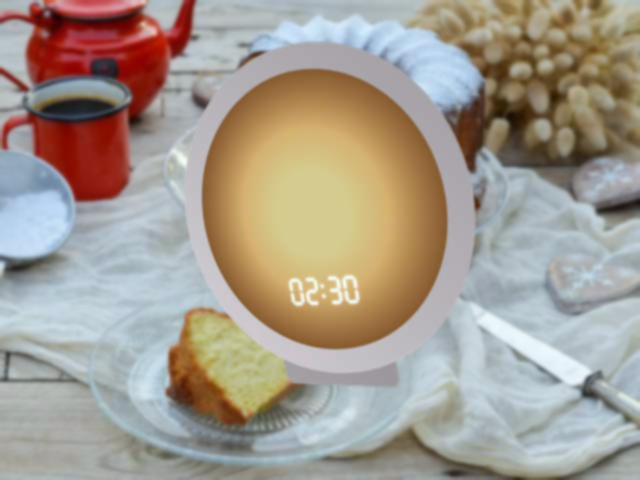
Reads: 2:30
